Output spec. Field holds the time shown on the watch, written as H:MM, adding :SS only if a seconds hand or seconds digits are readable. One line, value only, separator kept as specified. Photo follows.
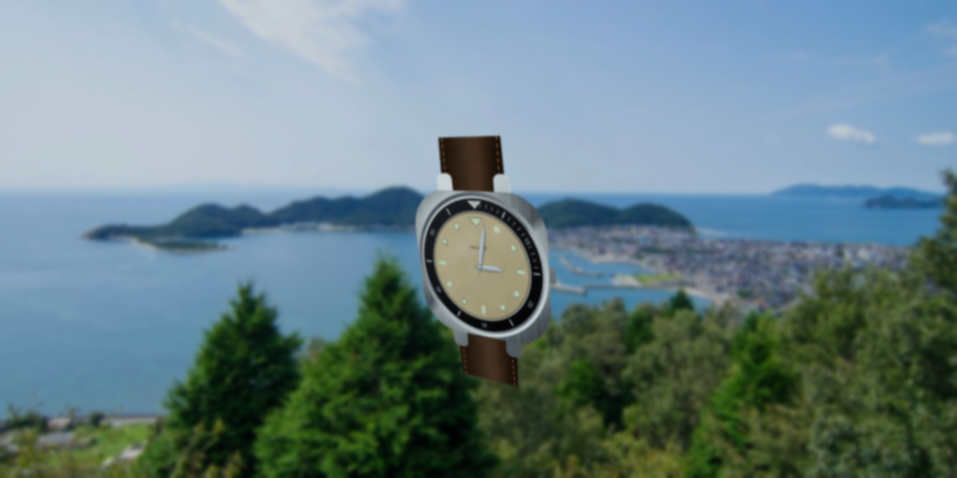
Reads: 3:02
